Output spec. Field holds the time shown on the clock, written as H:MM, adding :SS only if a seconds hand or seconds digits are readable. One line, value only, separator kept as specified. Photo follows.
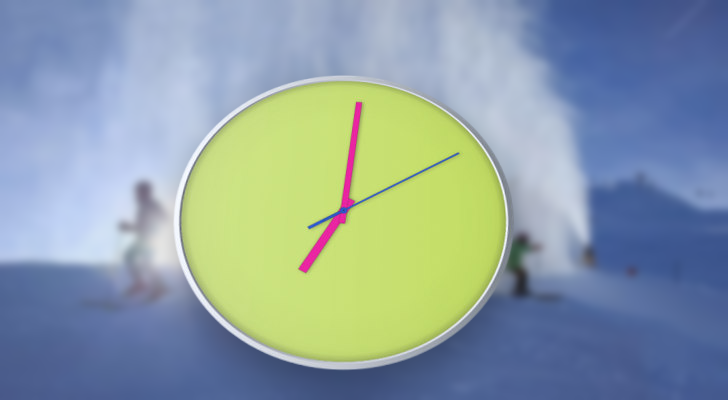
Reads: 7:01:10
